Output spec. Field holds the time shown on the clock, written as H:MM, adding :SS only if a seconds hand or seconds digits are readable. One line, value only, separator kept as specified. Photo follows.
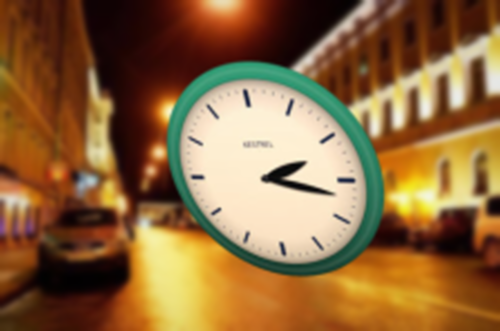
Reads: 2:17
